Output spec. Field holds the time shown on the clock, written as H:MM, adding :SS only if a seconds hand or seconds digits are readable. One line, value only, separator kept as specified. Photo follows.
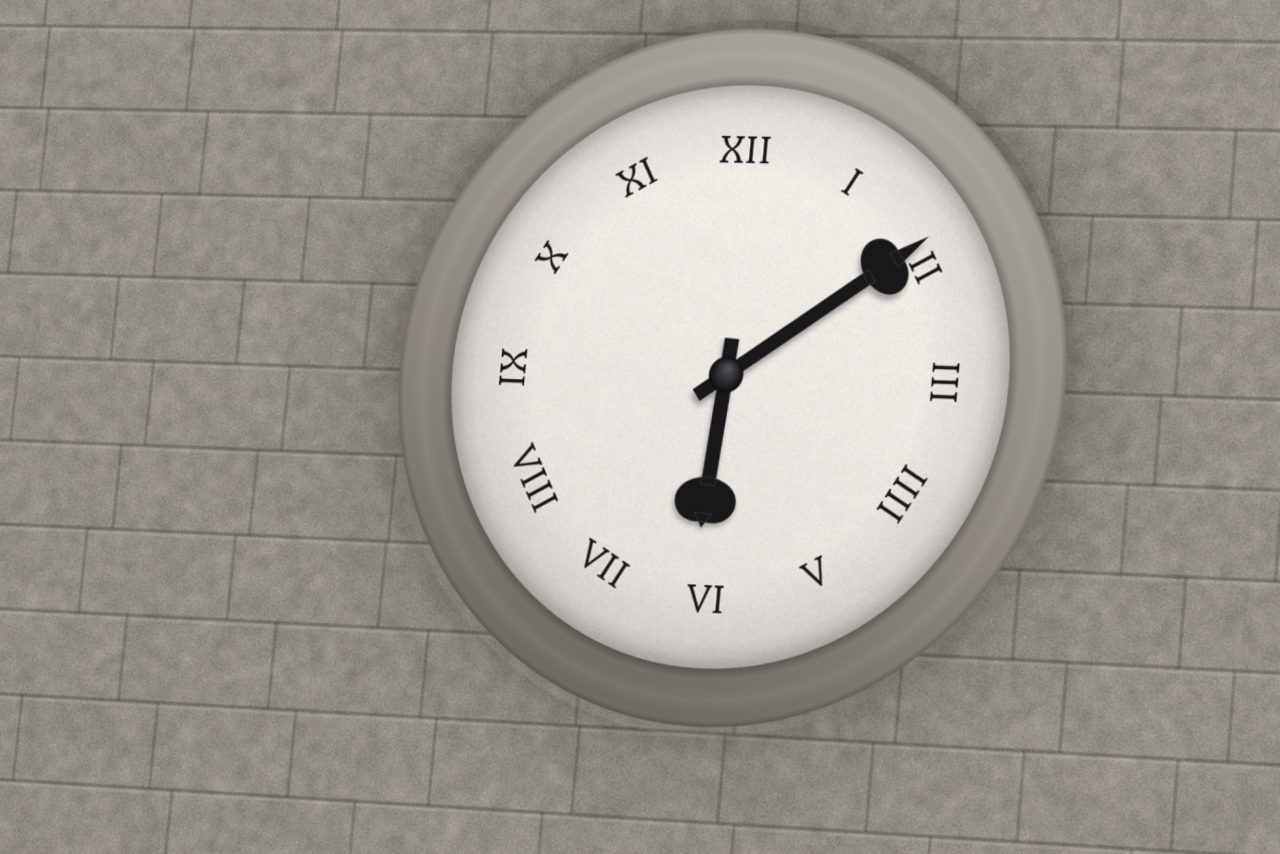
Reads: 6:09
